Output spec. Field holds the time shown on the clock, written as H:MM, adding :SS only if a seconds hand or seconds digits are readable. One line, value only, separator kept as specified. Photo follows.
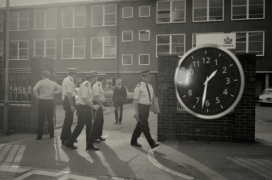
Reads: 1:32
